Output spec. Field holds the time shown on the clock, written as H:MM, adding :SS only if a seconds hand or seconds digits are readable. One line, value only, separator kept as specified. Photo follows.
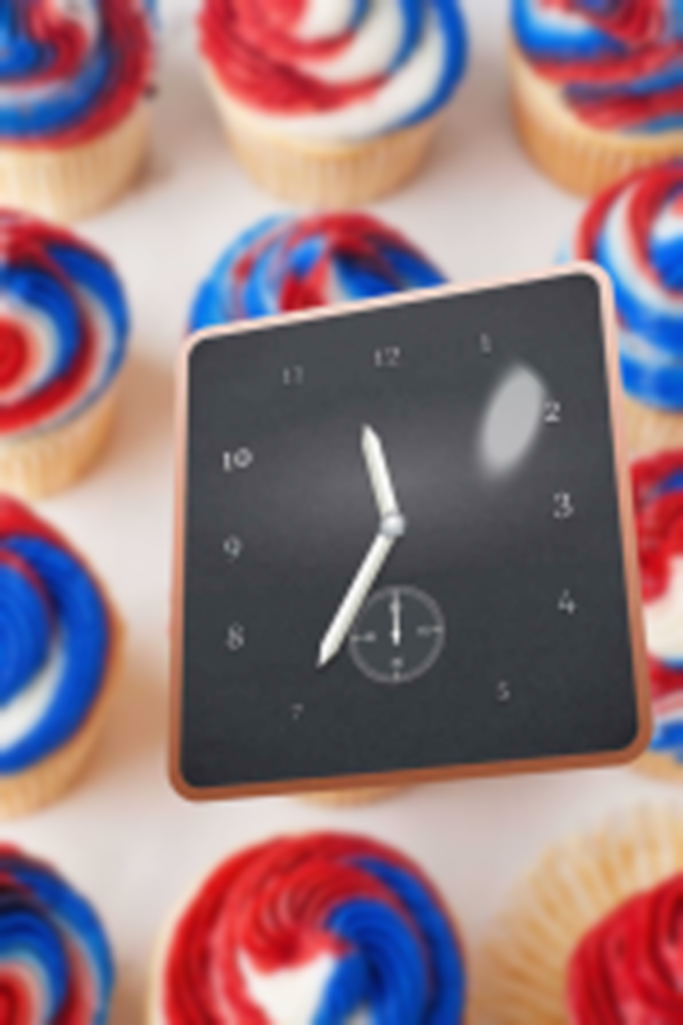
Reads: 11:35
